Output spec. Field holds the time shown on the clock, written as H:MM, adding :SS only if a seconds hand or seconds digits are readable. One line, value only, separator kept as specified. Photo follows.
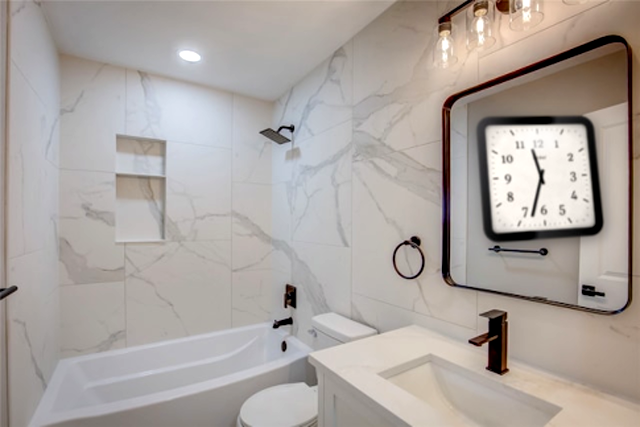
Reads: 11:33
